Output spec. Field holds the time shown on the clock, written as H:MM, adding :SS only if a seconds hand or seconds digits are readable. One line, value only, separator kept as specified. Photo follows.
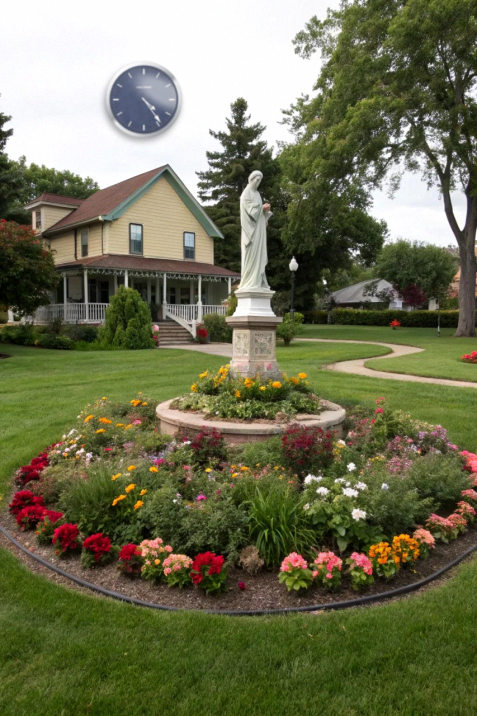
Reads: 4:24
